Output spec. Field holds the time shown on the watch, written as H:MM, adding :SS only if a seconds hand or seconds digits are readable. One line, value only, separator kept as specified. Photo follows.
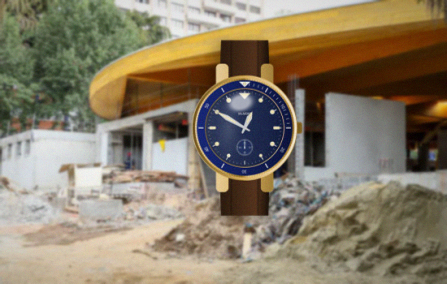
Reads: 12:50
